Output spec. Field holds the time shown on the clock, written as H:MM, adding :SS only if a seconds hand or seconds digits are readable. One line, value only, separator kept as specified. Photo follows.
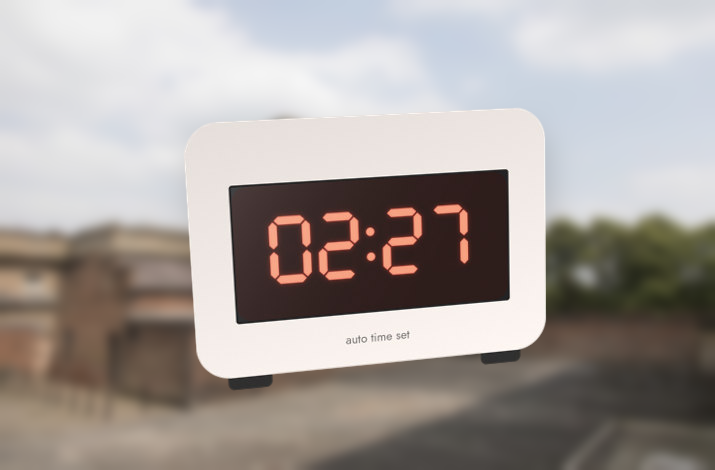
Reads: 2:27
